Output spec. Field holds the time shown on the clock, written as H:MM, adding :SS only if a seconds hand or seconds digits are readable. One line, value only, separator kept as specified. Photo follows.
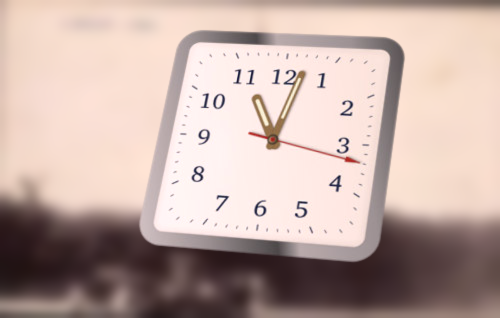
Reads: 11:02:17
